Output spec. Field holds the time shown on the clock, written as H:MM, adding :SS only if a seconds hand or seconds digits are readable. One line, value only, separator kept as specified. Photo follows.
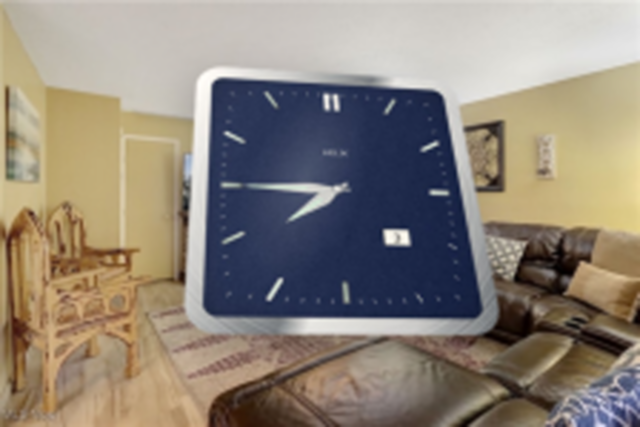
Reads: 7:45
